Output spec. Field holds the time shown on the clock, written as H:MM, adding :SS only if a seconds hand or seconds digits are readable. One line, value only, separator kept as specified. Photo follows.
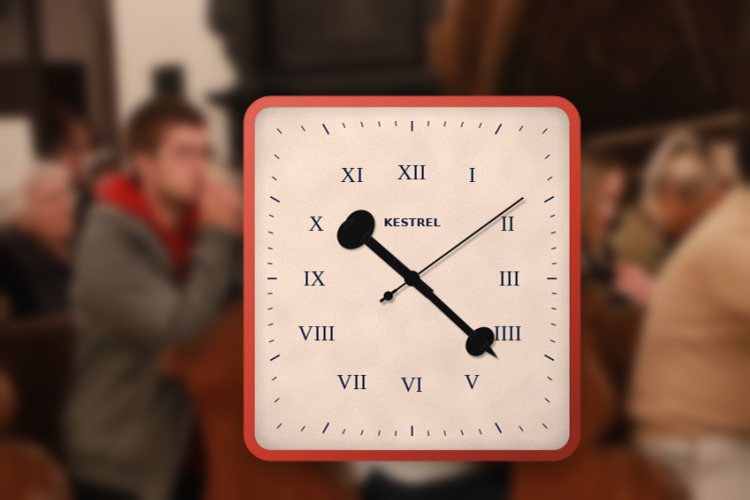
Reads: 10:22:09
